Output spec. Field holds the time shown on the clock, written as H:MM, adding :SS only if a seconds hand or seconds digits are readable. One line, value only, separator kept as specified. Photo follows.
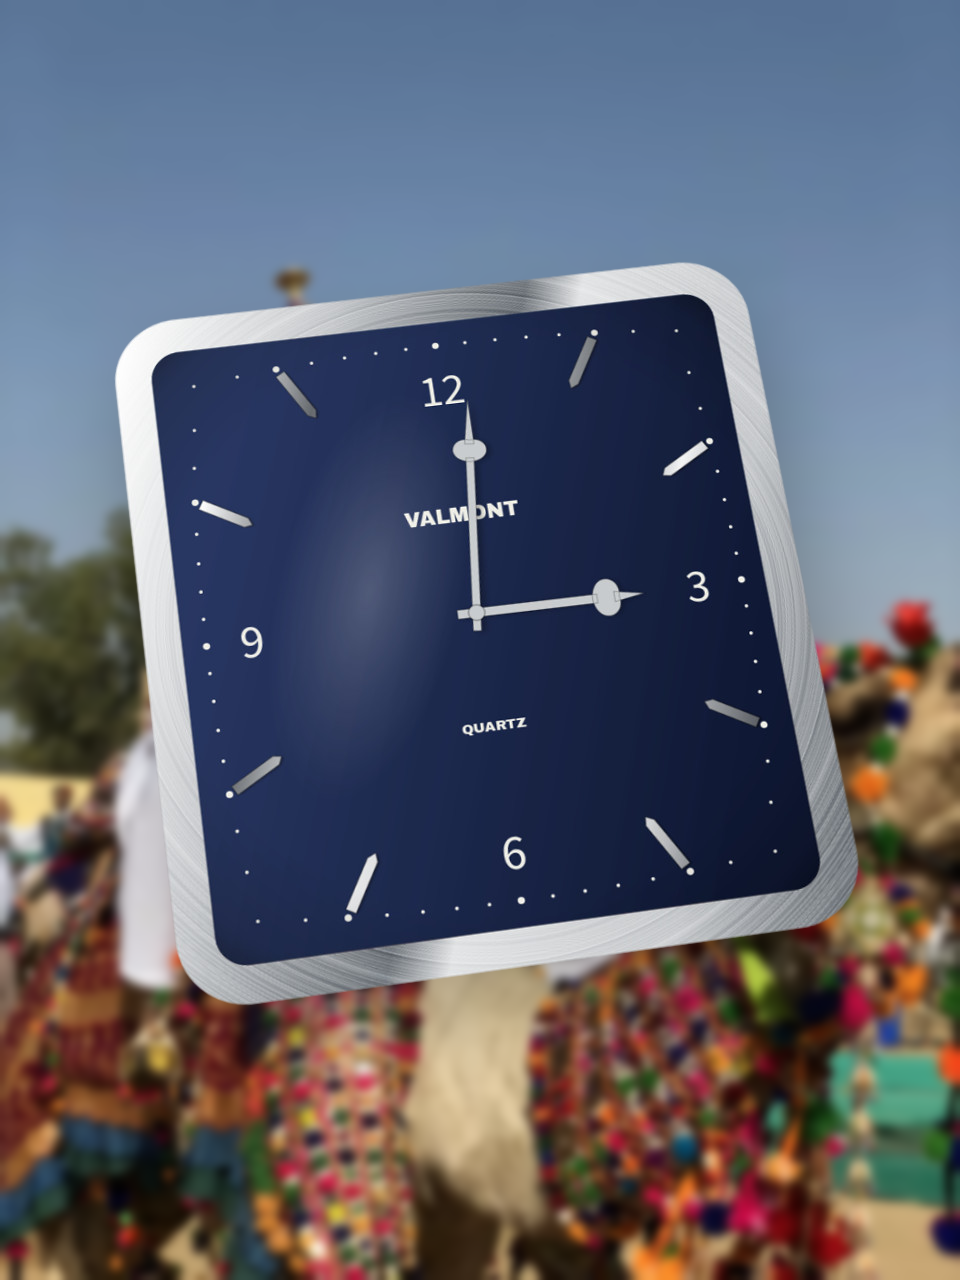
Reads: 3:01
